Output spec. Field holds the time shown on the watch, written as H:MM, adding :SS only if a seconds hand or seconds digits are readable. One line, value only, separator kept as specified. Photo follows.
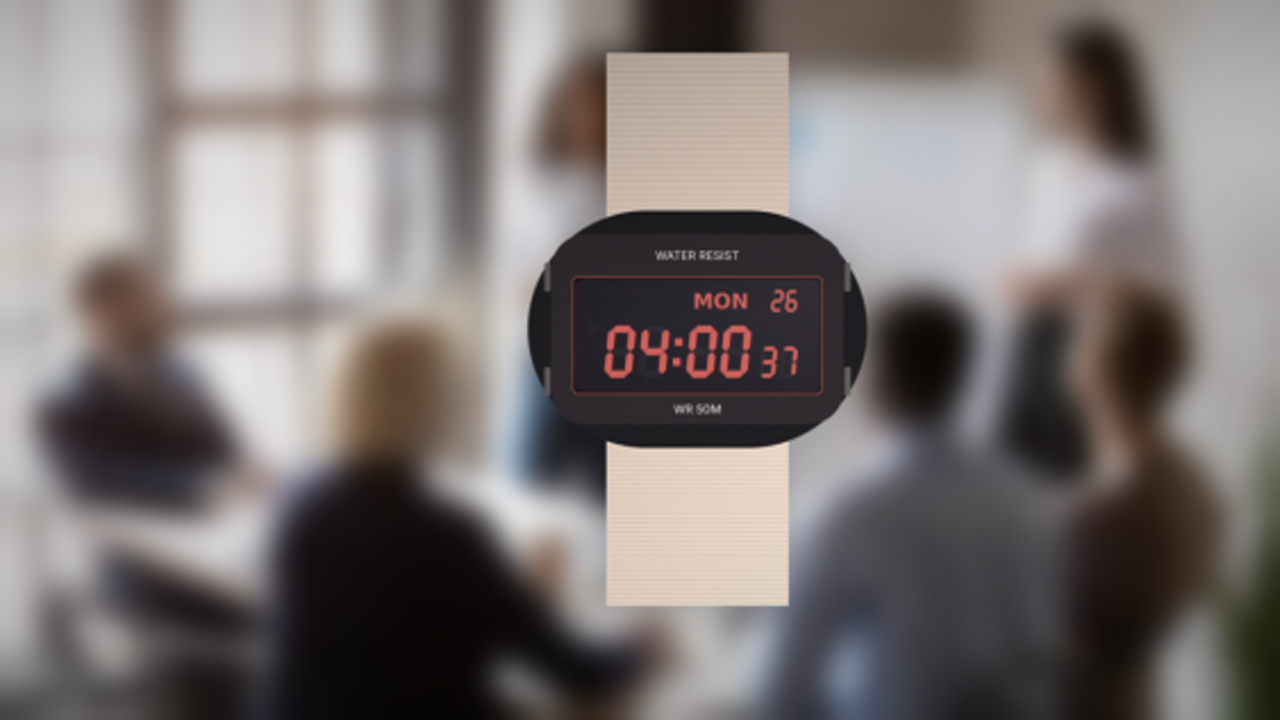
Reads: 4:00:37
